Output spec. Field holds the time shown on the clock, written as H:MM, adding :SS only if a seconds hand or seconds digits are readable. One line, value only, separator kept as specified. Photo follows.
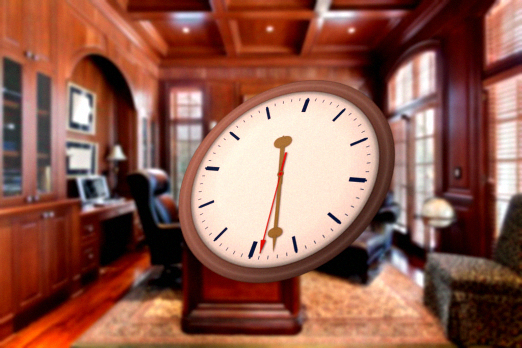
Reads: 11:27:29
